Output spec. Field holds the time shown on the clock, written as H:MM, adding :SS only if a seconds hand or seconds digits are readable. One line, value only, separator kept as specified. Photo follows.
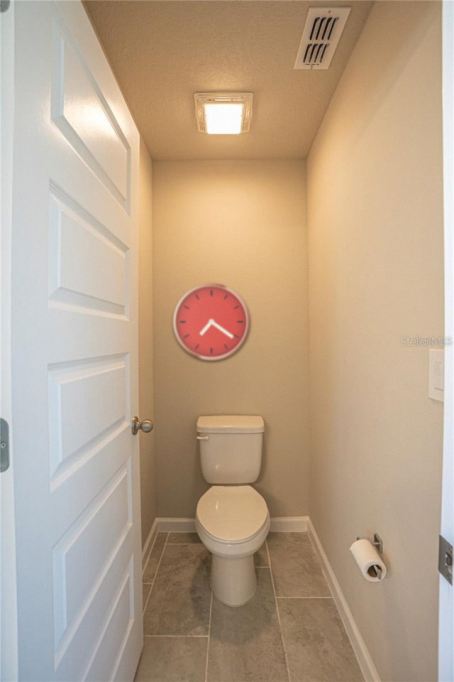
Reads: 7:21
